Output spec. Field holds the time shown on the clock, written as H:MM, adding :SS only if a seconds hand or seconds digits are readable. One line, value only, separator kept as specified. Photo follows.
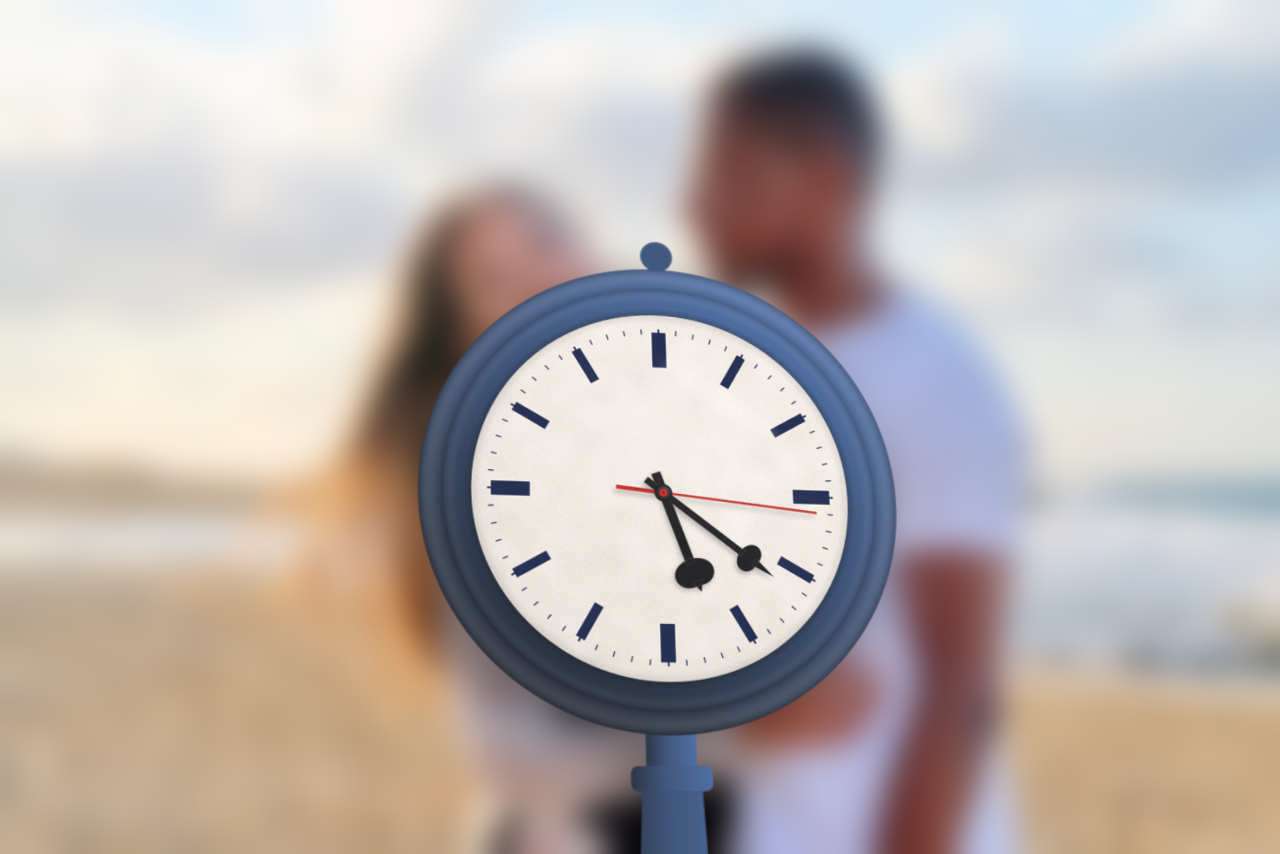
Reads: 5:21:16
